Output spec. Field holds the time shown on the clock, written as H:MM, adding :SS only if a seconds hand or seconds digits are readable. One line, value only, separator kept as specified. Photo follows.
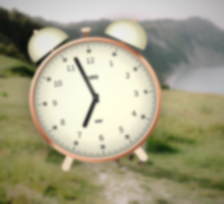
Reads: 6:57
